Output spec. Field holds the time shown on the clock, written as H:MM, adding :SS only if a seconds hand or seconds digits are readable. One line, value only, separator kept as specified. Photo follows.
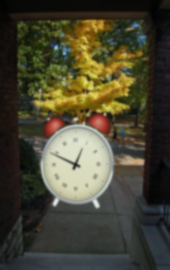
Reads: 12:49
